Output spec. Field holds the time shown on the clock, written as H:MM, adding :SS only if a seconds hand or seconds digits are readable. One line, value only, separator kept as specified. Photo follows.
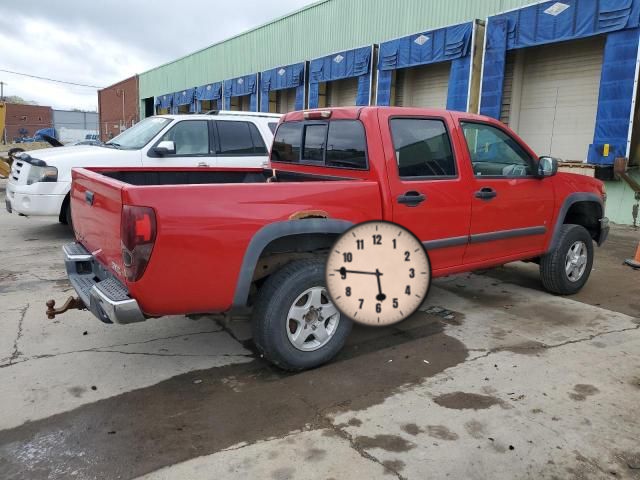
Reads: 5:46
